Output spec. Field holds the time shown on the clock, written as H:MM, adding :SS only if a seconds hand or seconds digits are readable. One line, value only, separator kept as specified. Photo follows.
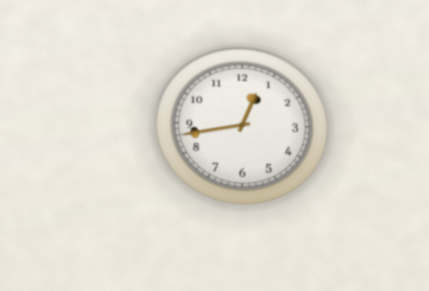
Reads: 12:43
